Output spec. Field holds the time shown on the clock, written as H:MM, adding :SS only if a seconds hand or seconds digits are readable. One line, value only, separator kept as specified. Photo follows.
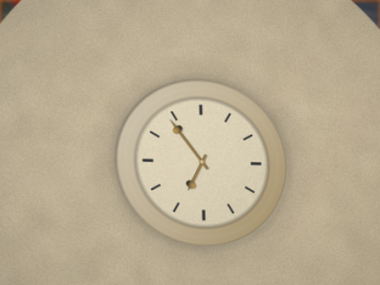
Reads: 6:54
